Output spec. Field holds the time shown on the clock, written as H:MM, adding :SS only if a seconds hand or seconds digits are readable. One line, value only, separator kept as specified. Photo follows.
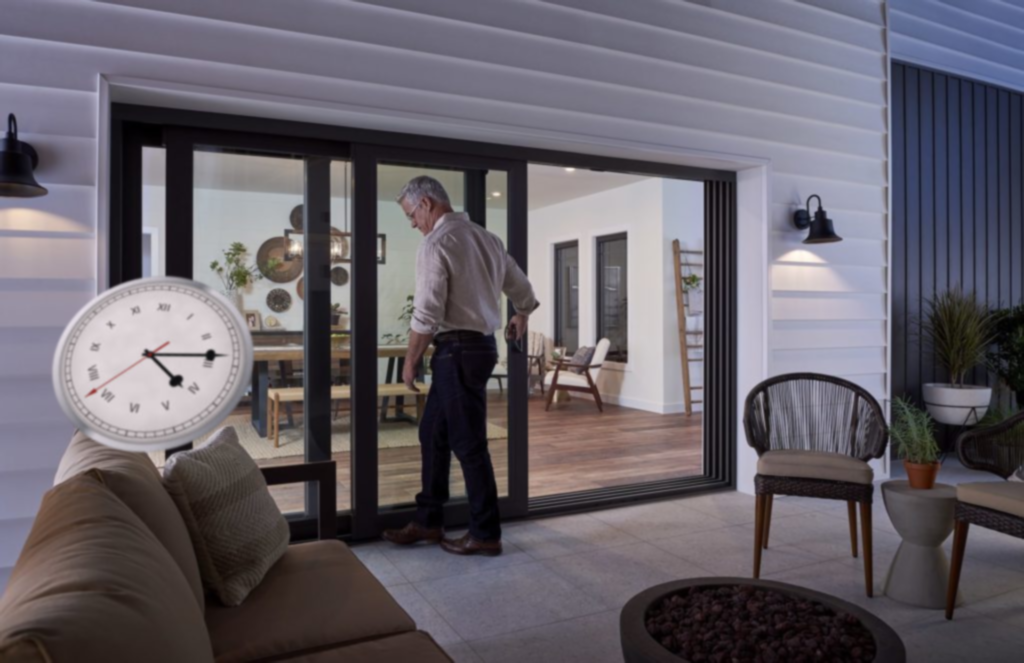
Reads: 4:13:37
